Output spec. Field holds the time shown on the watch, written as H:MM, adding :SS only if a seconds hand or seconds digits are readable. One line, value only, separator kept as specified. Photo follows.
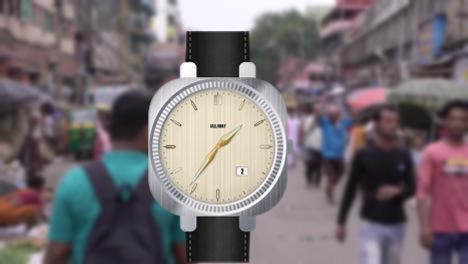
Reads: 1:36
